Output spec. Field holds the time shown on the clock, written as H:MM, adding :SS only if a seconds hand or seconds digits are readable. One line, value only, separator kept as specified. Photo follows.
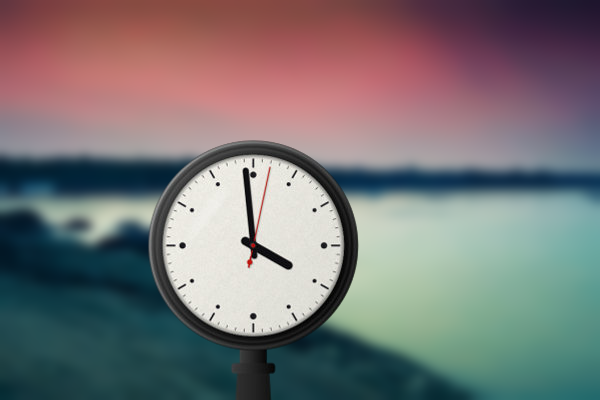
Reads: 3:59:02
